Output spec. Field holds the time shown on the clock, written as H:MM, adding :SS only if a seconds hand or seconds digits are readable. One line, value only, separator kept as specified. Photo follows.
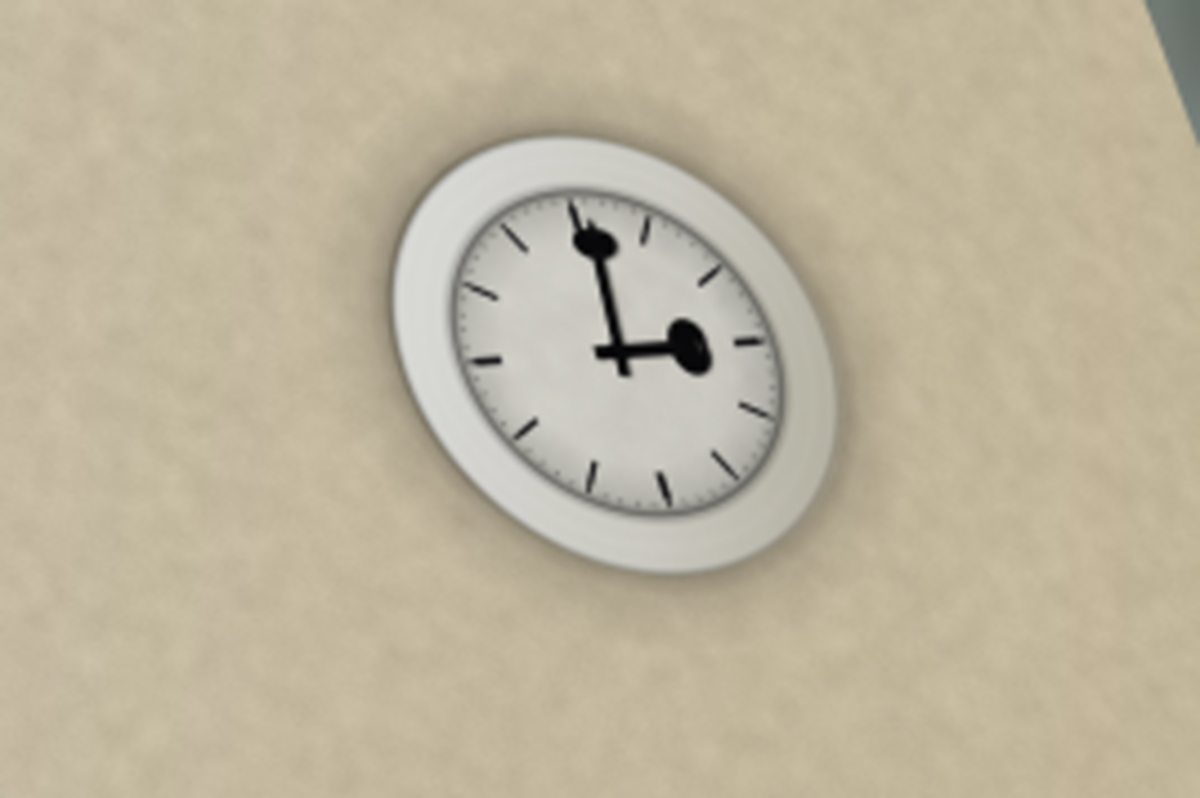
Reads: 3:01
